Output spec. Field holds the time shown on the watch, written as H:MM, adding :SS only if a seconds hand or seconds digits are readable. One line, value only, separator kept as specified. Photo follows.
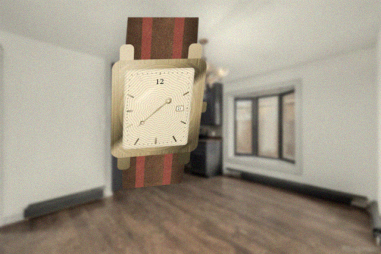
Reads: 1:38
